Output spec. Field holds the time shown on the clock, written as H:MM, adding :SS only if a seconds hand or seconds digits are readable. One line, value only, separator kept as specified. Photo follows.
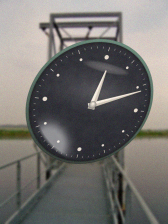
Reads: 12:11
